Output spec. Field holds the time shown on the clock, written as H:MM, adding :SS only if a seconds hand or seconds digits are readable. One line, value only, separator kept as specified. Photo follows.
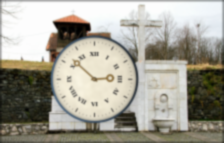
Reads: 2:52
